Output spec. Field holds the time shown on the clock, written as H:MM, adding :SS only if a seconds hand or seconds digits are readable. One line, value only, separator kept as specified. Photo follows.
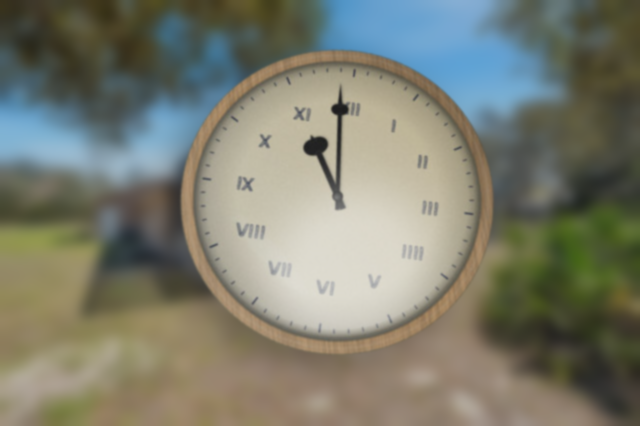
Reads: 10:59
